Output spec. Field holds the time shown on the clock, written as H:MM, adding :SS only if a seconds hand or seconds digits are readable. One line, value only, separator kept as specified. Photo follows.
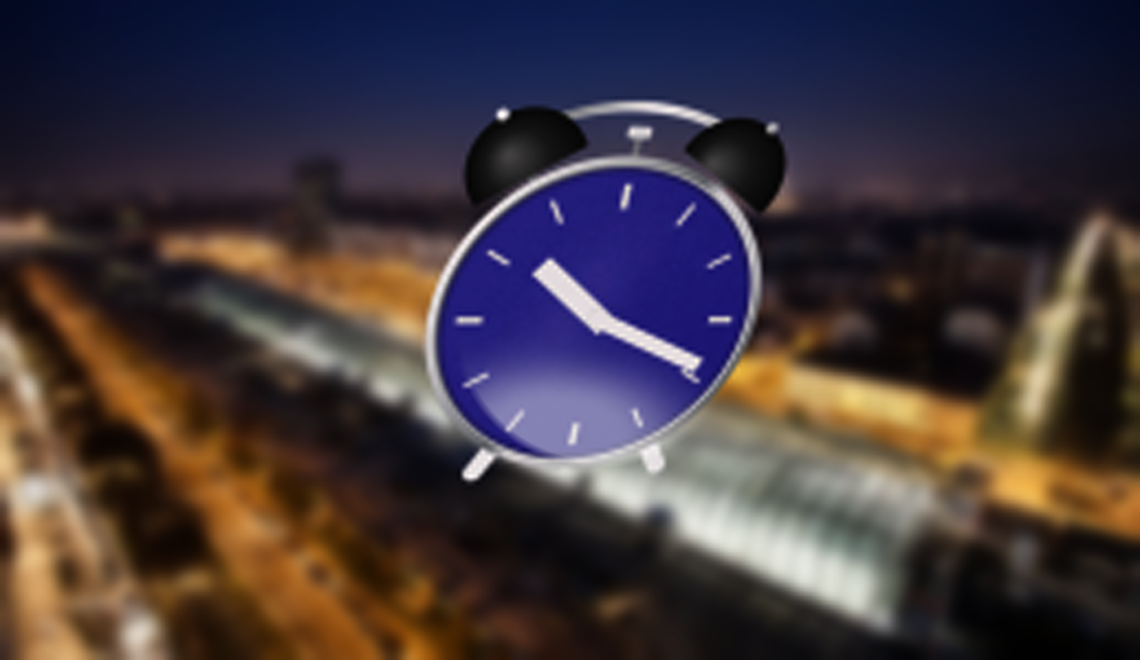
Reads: 10:19
